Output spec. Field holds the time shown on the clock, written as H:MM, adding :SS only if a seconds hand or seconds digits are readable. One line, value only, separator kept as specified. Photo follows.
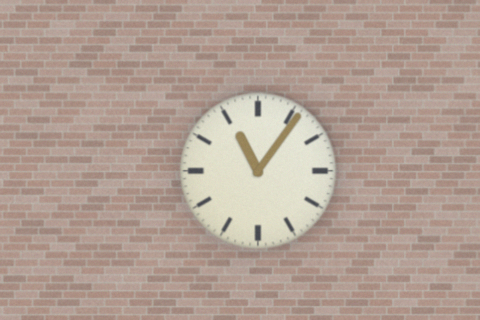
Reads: 11:06
